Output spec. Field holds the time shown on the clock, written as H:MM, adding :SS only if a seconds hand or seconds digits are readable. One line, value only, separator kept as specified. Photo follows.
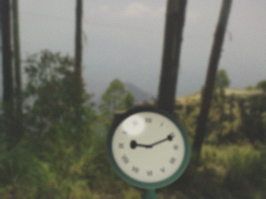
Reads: 9:11
